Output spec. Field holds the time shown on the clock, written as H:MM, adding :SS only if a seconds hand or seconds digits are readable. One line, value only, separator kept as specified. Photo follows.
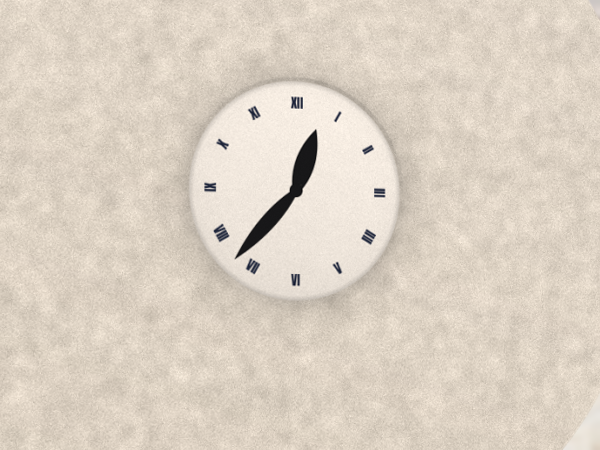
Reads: 12:37
